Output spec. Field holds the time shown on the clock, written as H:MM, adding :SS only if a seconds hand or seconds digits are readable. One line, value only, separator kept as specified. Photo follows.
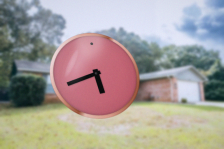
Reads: 5:42
